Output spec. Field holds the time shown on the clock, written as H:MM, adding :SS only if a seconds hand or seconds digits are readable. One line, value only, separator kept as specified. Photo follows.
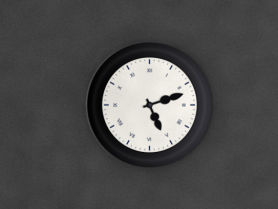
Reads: 5:12
